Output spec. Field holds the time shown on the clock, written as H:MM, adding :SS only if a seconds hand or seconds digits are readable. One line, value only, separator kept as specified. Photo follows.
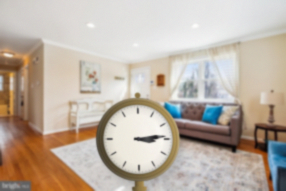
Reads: 3:14
